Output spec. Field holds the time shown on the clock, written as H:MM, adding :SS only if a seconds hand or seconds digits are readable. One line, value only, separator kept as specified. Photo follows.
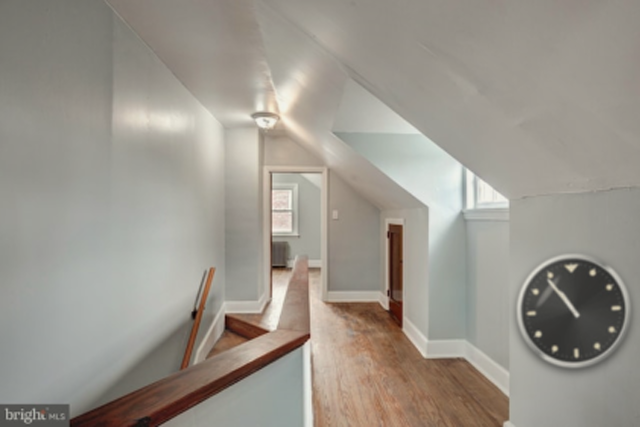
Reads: 10:54
